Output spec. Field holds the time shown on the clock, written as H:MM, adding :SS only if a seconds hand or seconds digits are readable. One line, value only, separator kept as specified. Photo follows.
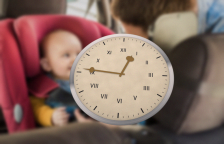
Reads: 12:46
